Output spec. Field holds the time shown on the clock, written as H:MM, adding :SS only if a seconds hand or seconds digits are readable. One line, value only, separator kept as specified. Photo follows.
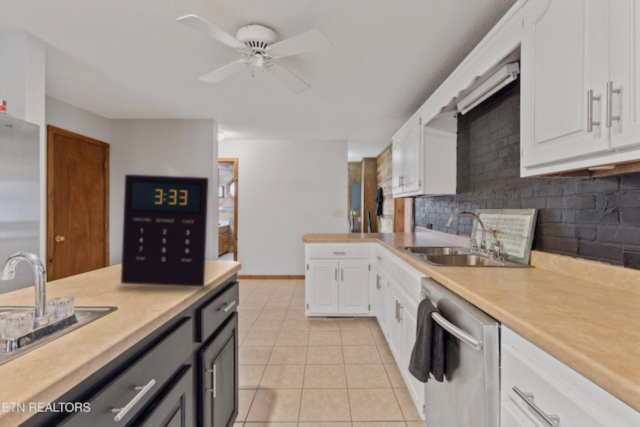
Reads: 3:33
